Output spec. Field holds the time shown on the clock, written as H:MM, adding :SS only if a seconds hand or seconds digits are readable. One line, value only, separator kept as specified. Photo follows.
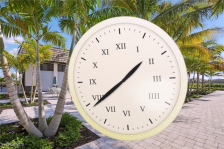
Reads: 1:39
